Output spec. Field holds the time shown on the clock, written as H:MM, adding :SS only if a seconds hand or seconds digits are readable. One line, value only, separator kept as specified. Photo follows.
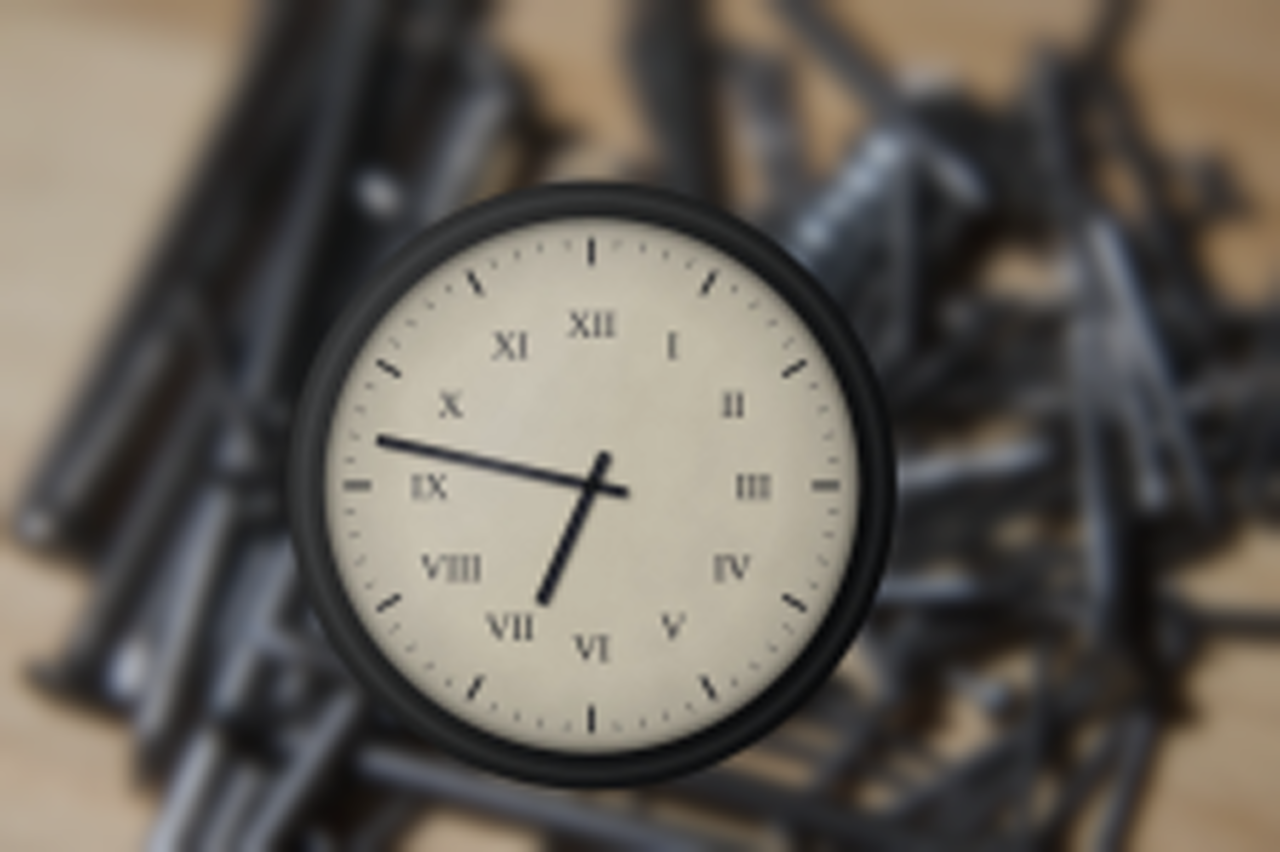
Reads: 6:47
